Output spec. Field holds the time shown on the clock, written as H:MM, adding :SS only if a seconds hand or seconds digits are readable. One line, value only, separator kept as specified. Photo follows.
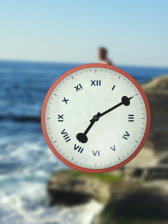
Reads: 7:10
